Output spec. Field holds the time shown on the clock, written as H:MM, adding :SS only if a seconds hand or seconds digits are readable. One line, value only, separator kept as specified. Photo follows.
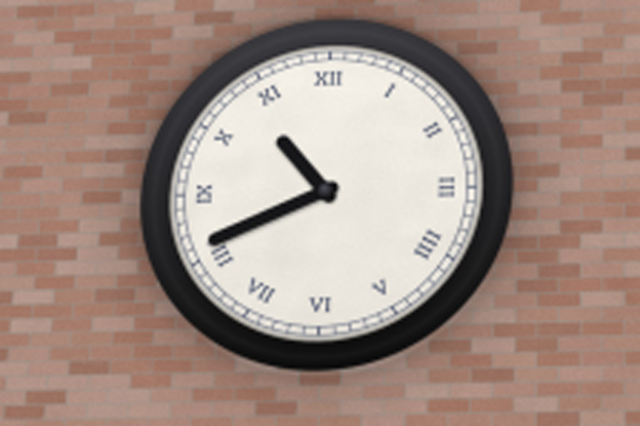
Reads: 10:41
